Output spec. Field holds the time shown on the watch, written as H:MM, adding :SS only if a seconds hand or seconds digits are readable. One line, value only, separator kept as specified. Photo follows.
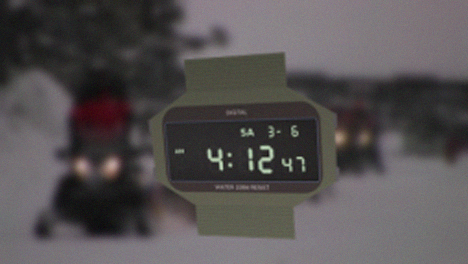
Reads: 4:12:47
